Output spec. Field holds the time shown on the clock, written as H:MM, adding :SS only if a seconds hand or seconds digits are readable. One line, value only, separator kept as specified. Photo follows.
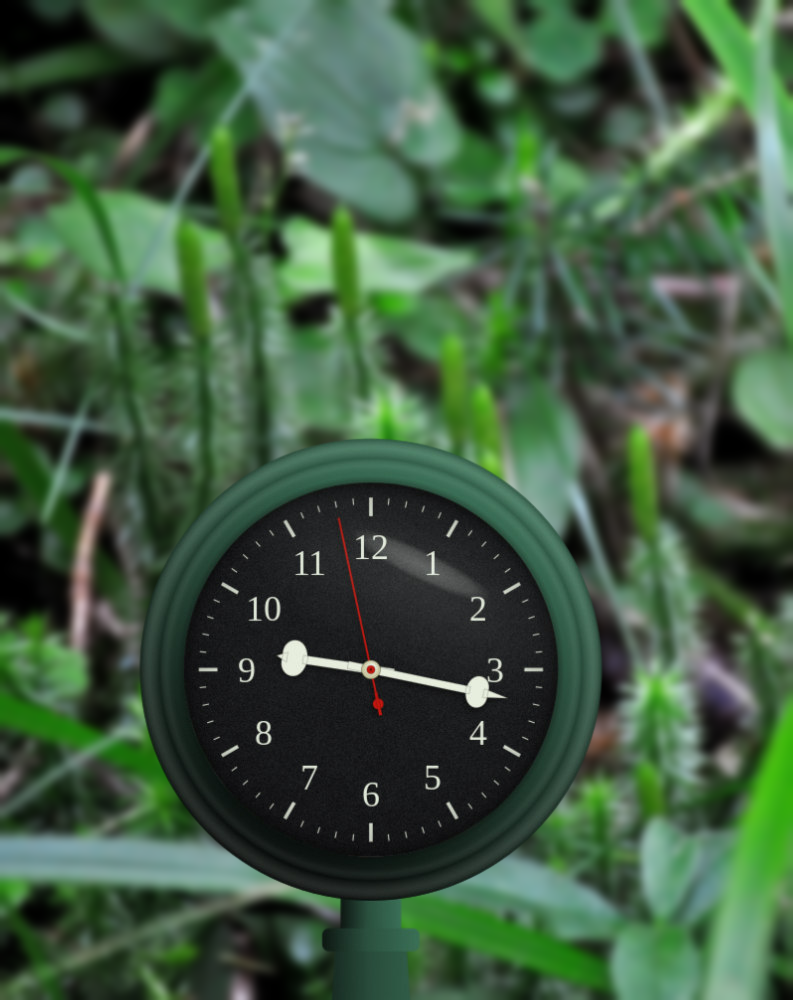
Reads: 9:16:58
